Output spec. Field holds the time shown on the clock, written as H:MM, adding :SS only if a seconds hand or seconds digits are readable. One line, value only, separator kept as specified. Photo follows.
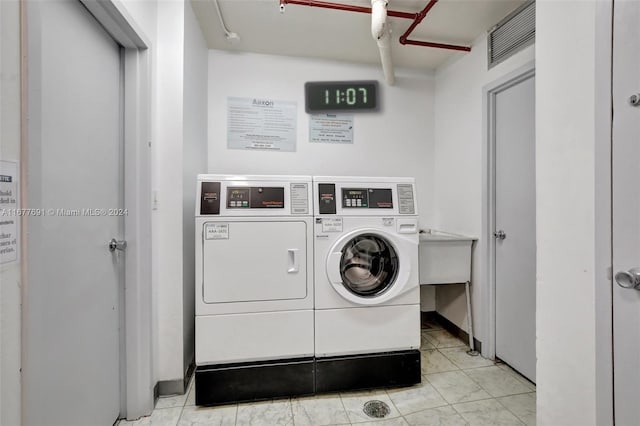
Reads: 11:07
